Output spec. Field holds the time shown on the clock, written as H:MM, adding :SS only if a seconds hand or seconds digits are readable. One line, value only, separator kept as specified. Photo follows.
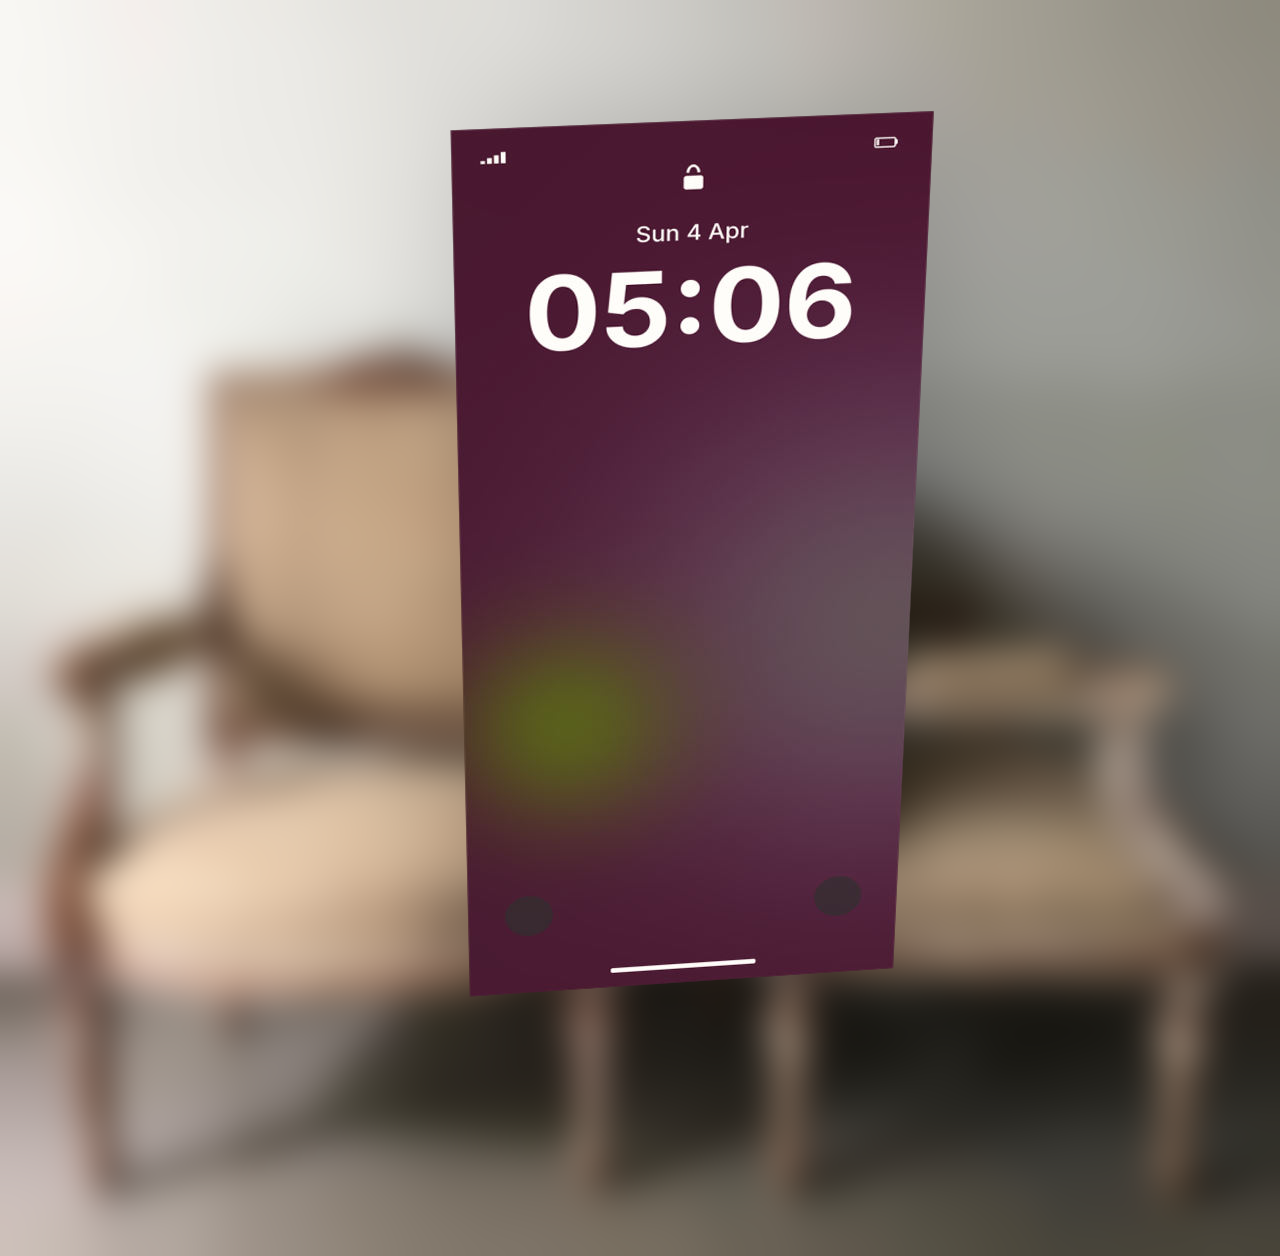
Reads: 5:06
